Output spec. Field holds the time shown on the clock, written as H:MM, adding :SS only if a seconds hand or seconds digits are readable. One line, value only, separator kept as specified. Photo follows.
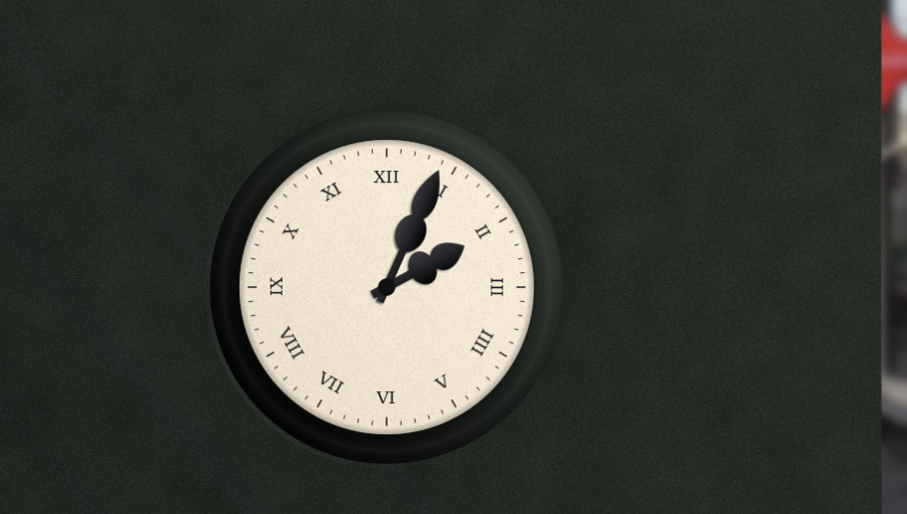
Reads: 2:04
